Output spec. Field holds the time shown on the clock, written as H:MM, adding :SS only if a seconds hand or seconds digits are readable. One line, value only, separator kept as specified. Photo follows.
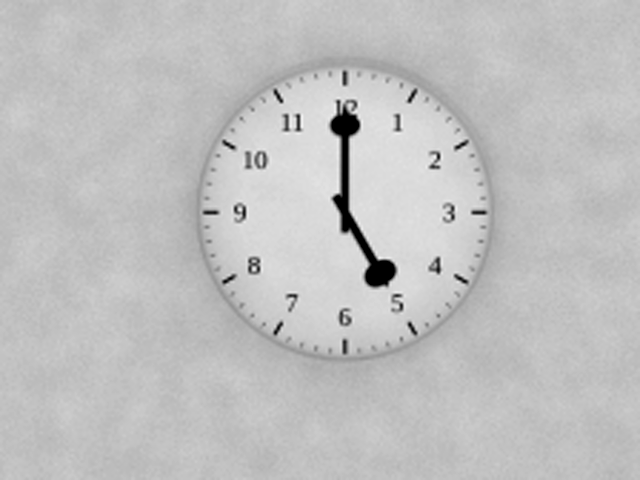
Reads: 5:00
